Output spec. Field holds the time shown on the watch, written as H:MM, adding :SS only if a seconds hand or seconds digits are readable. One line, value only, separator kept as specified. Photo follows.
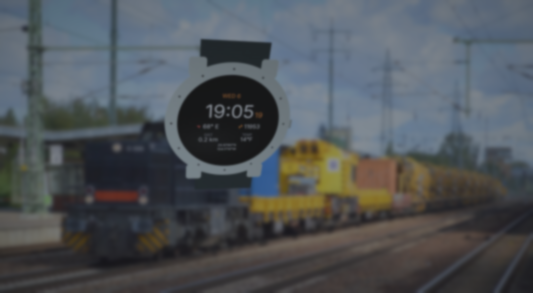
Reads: 19:05
